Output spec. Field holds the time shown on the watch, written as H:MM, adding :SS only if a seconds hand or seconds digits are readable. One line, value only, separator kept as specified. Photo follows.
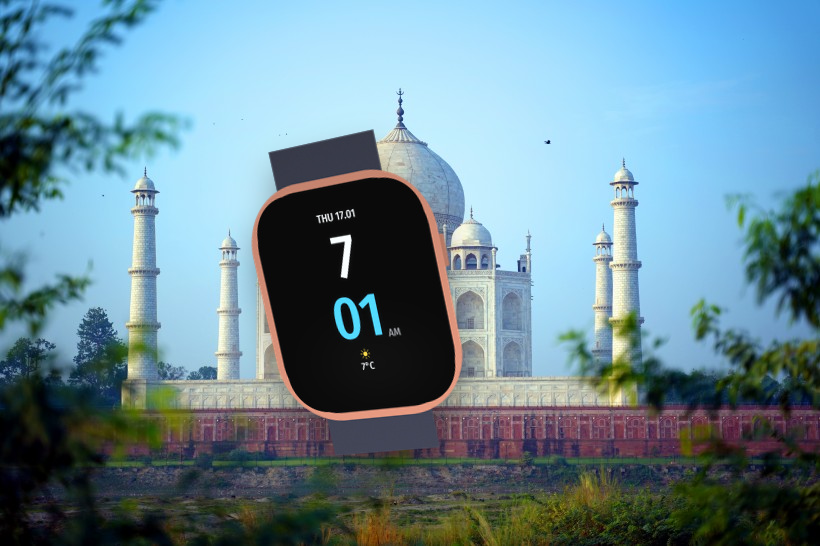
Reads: 7:01
